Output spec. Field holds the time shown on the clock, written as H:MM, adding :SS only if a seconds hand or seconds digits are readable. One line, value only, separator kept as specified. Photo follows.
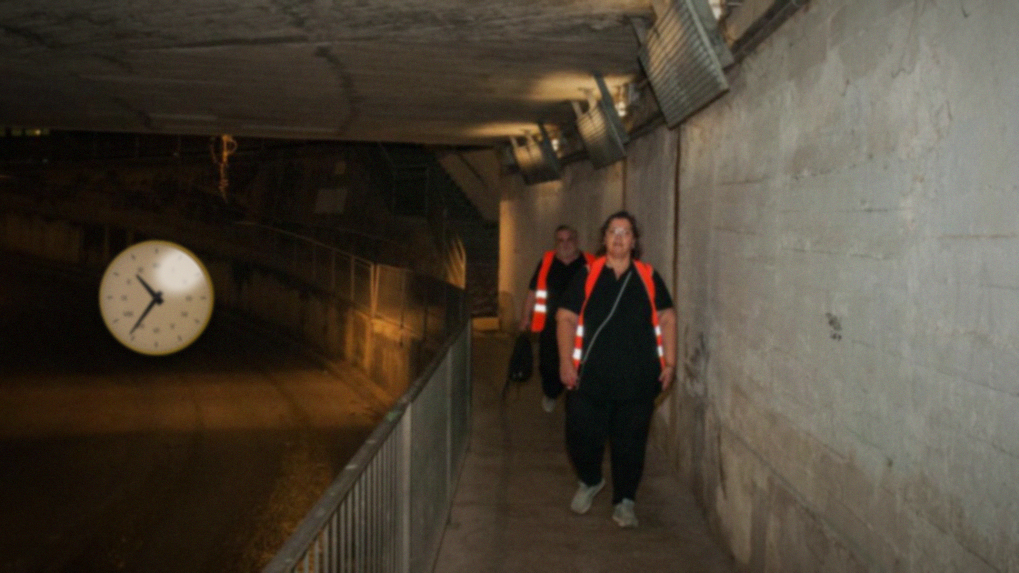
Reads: 10:36
